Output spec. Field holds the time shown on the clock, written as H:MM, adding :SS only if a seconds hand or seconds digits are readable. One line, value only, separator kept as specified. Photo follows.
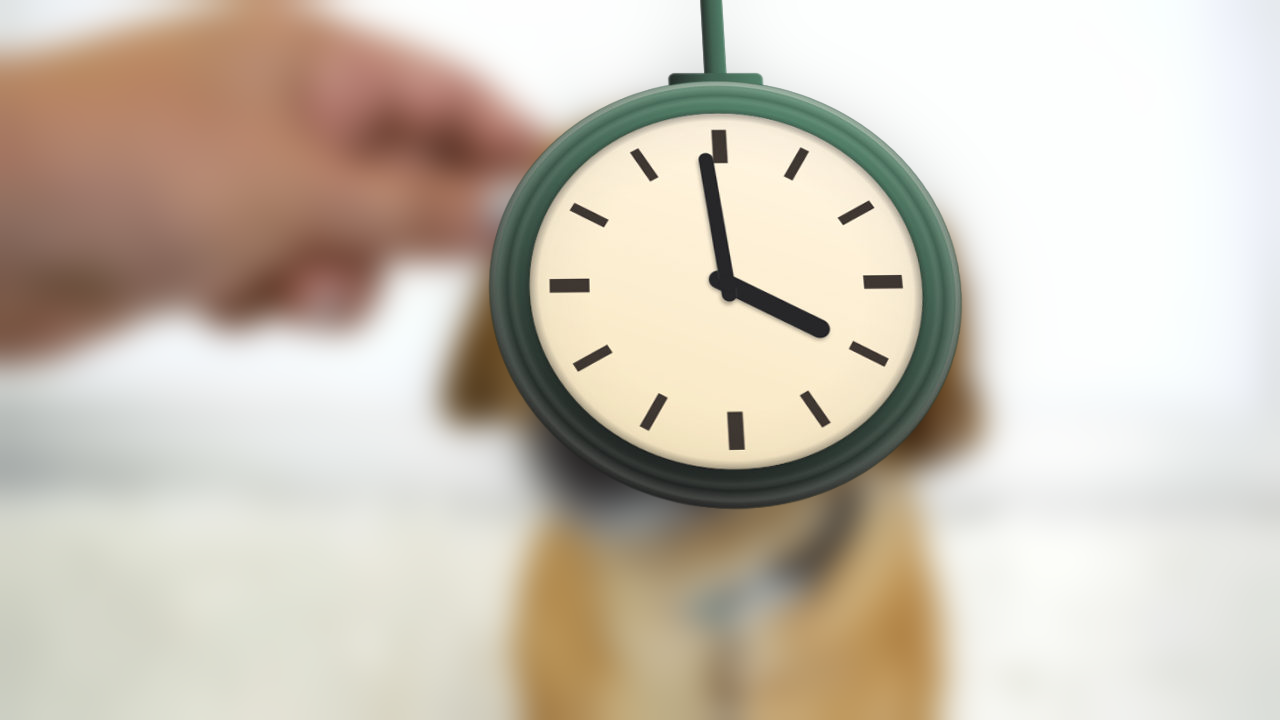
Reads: 3:59
